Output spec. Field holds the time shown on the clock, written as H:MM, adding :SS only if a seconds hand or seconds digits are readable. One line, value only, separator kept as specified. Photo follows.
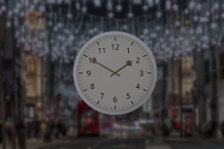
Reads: 1:50
